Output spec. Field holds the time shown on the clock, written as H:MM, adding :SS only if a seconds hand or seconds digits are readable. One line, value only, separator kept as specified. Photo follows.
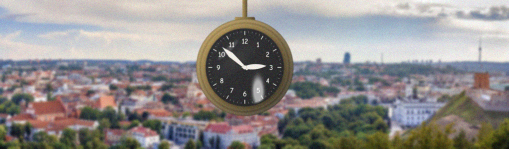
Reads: 2:52
